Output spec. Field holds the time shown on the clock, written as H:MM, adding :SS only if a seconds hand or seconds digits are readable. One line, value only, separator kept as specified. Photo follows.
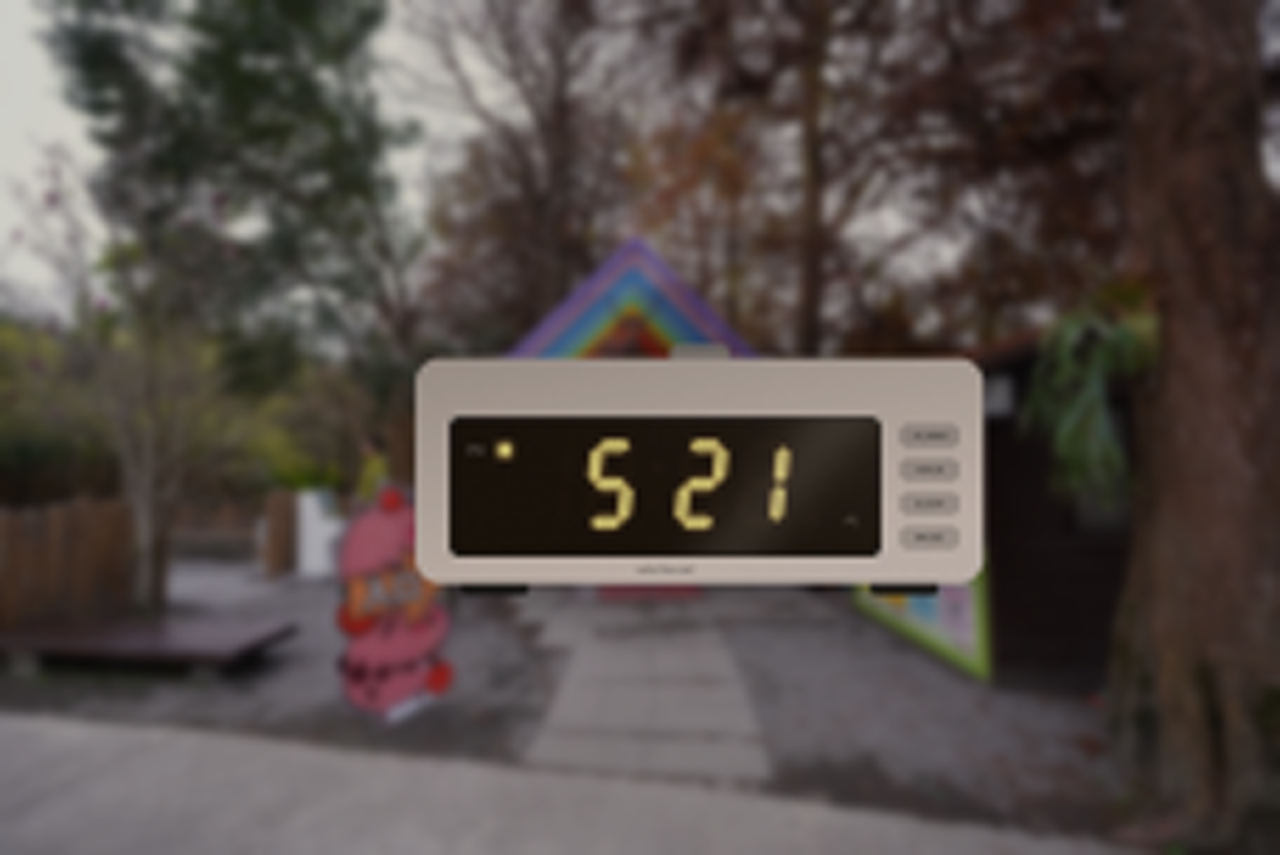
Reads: 5:21
